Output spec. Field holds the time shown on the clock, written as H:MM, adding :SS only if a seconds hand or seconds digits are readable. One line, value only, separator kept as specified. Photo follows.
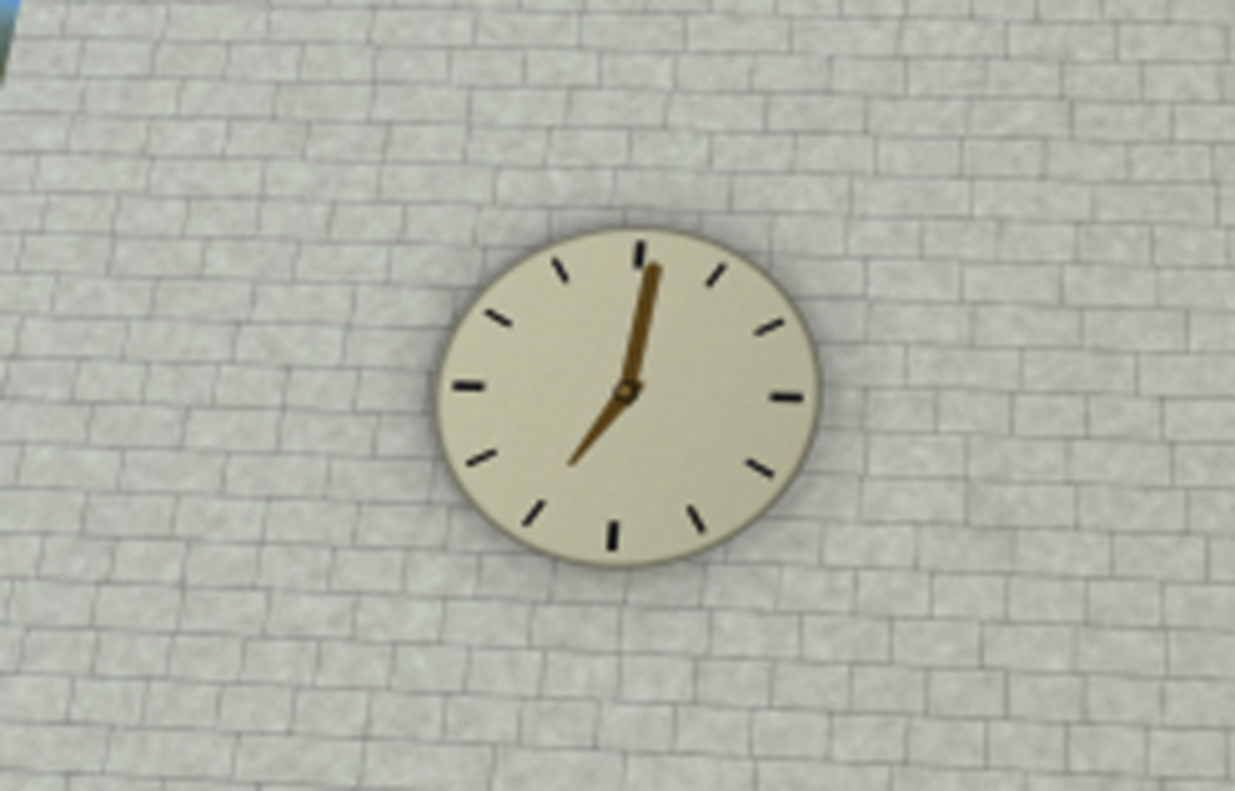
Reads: 7:01
